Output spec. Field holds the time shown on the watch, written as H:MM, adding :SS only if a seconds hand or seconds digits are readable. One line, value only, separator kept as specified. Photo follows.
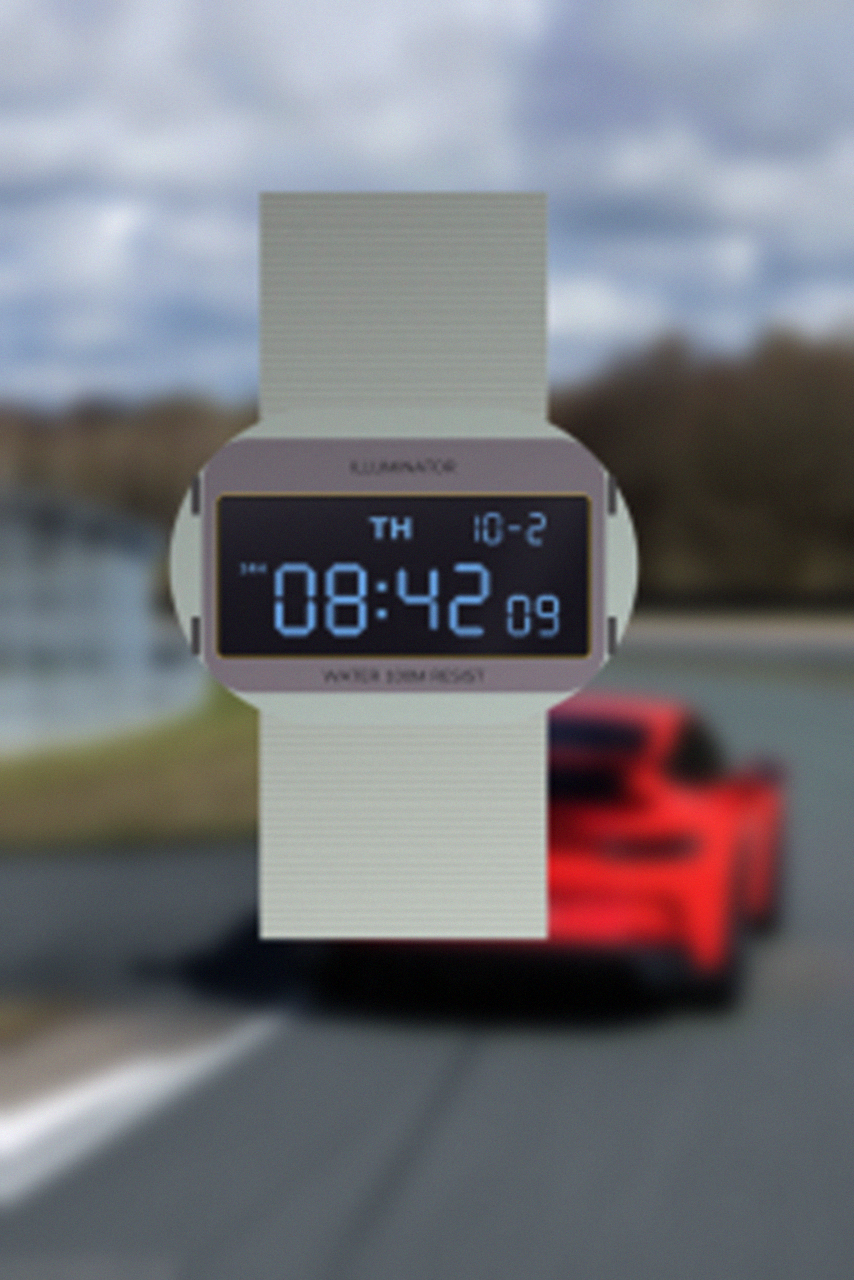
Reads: 8:42:09
